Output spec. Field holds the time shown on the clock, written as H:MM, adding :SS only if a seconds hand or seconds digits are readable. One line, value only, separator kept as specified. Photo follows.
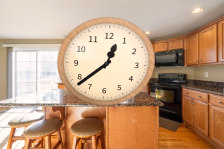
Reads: 12:38
